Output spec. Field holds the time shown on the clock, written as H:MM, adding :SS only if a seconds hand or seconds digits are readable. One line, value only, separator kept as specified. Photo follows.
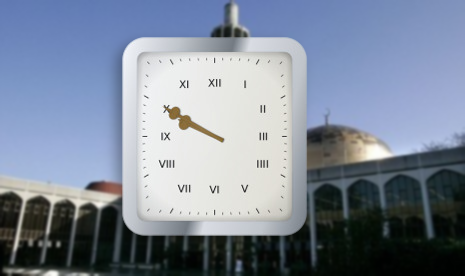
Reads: 9:50
